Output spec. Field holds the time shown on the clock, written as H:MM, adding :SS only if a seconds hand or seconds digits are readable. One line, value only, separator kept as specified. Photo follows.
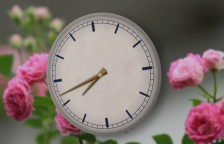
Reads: 7:42
